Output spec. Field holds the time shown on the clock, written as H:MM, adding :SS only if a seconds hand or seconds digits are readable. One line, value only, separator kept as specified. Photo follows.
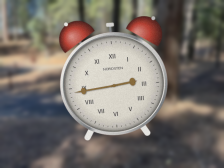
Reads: 2:44
